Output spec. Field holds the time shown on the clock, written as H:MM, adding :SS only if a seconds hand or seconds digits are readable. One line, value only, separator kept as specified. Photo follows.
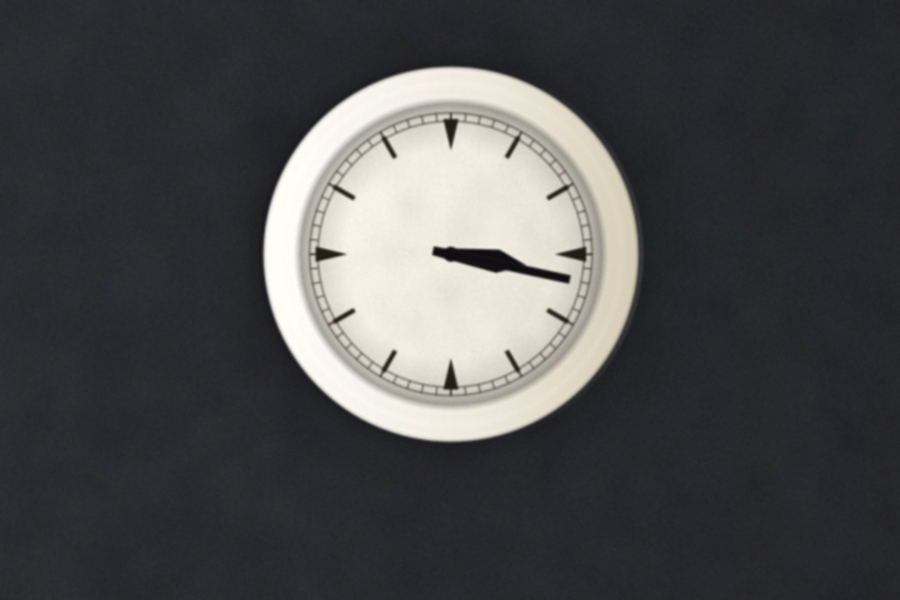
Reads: 3:17
